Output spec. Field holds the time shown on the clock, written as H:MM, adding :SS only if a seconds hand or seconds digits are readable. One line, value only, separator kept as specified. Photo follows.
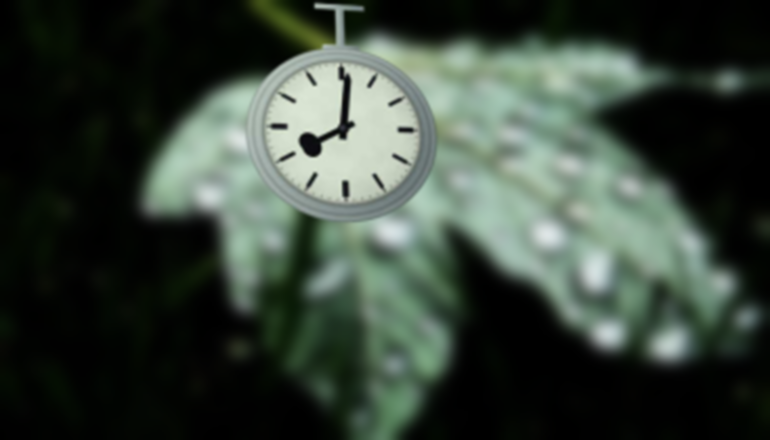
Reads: 8:01
